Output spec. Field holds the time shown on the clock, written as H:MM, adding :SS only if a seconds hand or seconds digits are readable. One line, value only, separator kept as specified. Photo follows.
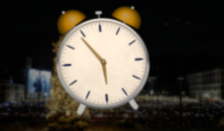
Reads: 5:54
